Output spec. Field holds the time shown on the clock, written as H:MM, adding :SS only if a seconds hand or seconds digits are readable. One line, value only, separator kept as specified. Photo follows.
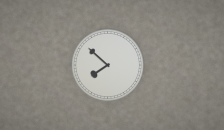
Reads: 7:52
